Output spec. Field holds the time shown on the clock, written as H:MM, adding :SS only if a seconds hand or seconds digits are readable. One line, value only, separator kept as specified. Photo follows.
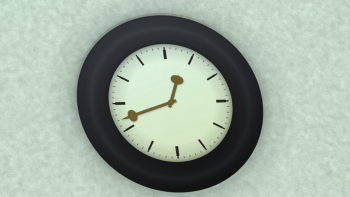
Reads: 12:42
